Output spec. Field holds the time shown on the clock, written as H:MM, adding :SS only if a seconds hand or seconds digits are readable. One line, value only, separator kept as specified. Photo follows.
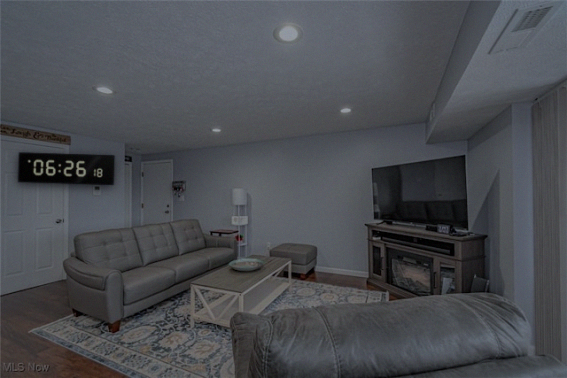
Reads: 6:26:18
